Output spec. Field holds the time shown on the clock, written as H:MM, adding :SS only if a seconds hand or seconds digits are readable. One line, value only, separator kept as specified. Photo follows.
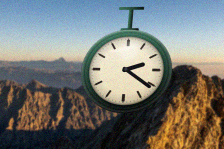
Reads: 2:21
